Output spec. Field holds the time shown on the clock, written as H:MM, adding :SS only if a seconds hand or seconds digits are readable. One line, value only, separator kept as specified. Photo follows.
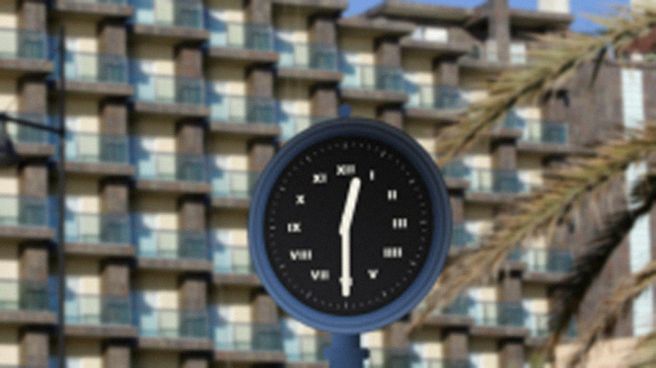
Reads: 12:30
